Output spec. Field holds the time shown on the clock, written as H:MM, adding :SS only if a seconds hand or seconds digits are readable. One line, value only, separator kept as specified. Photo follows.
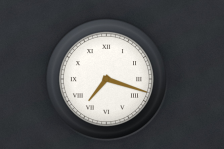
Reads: 7:18
